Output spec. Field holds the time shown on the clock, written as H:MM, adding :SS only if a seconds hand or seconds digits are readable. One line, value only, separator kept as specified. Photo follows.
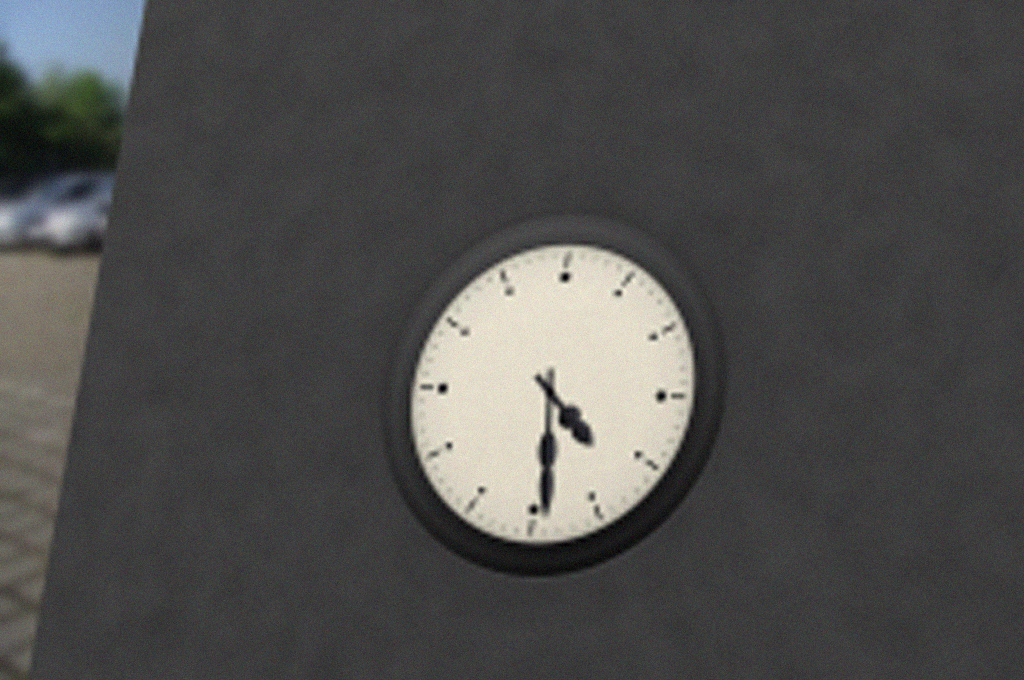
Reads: 4:29
